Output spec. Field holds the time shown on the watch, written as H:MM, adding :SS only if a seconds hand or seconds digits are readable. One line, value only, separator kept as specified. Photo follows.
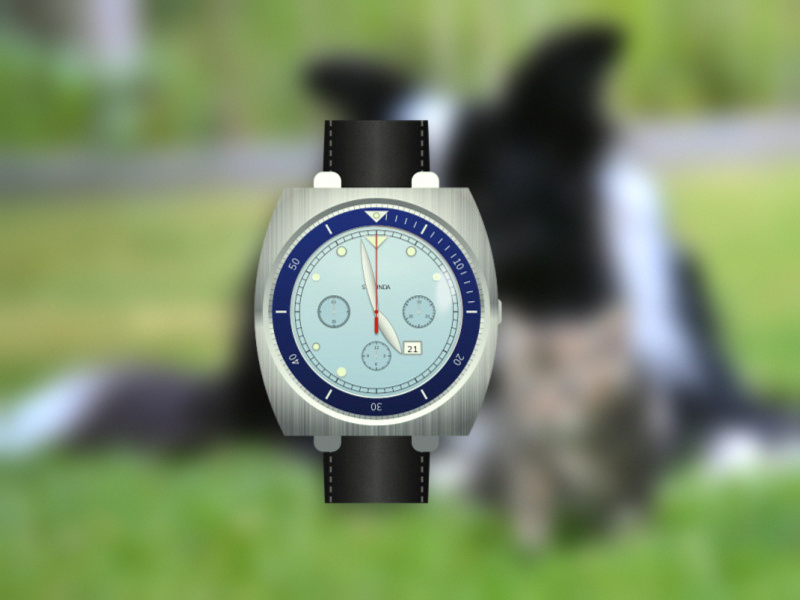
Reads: 4:58
